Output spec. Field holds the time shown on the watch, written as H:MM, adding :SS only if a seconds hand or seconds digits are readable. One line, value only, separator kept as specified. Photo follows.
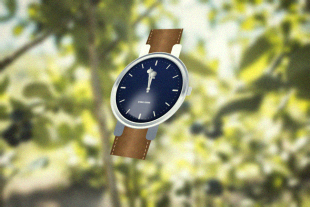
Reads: 11:58
